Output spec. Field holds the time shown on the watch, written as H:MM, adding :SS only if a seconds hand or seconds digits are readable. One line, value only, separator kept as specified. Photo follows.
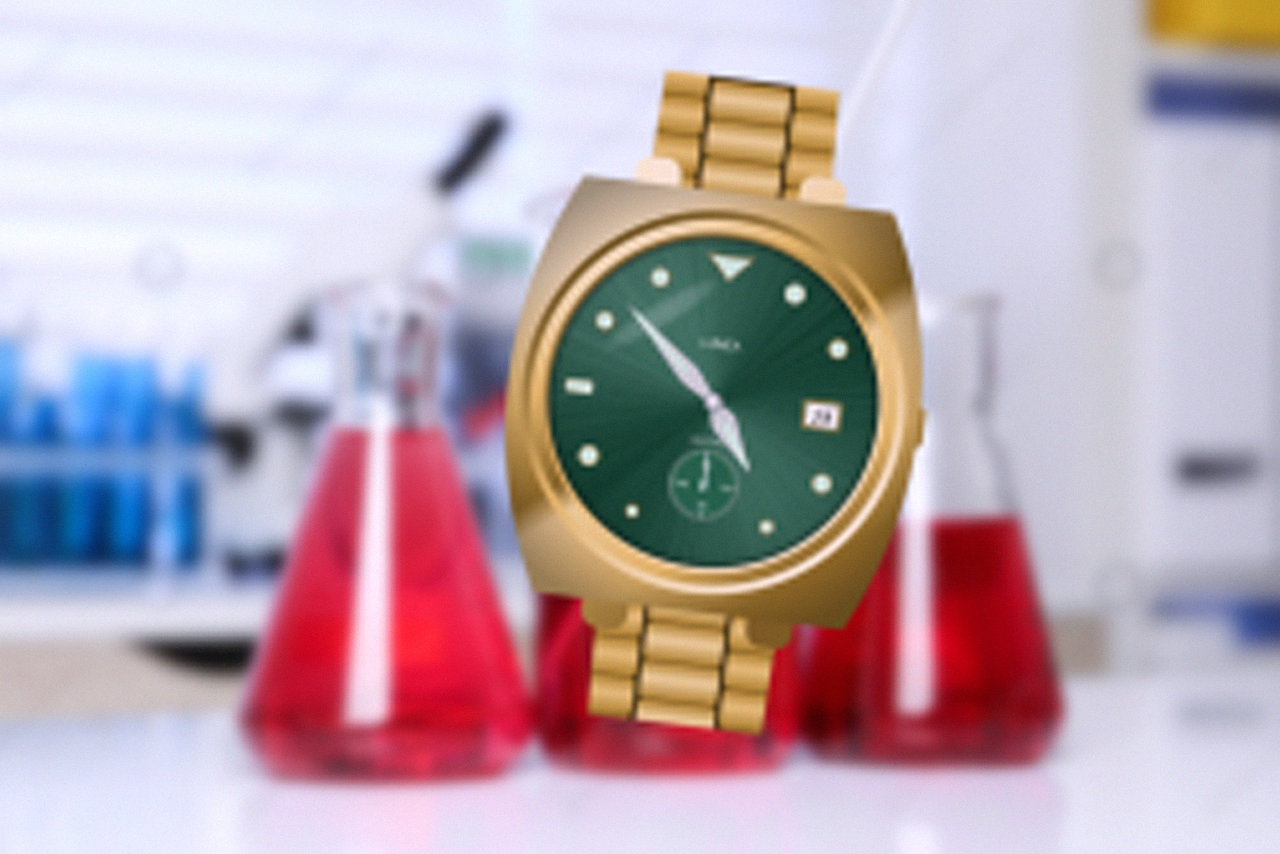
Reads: 4:52
